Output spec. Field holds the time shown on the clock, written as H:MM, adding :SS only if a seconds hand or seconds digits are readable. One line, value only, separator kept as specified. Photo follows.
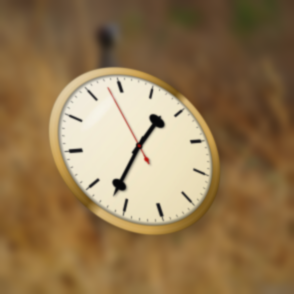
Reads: 1:36:58
